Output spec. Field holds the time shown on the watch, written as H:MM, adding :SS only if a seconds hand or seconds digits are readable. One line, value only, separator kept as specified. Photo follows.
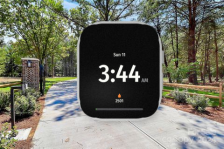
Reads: 3:44
